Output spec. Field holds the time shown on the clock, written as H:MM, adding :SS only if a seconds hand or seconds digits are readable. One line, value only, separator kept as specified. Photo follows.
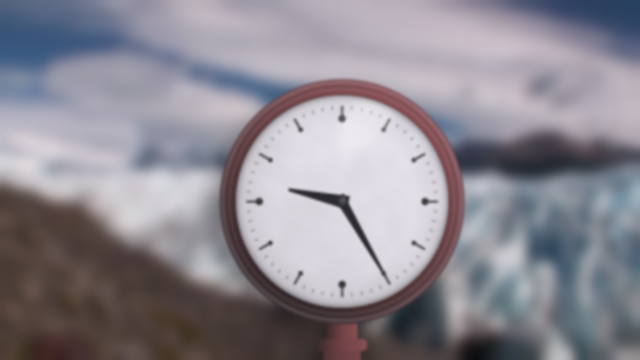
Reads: 9:25
